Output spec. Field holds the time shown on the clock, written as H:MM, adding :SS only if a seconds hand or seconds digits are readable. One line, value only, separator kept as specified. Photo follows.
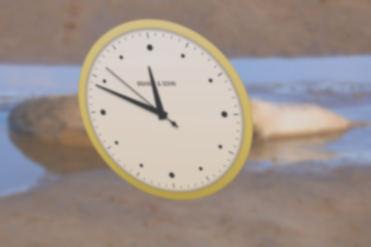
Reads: 11:48:52
